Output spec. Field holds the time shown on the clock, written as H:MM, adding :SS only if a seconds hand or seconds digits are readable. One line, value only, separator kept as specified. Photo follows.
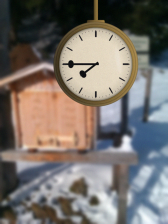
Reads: 7:45
